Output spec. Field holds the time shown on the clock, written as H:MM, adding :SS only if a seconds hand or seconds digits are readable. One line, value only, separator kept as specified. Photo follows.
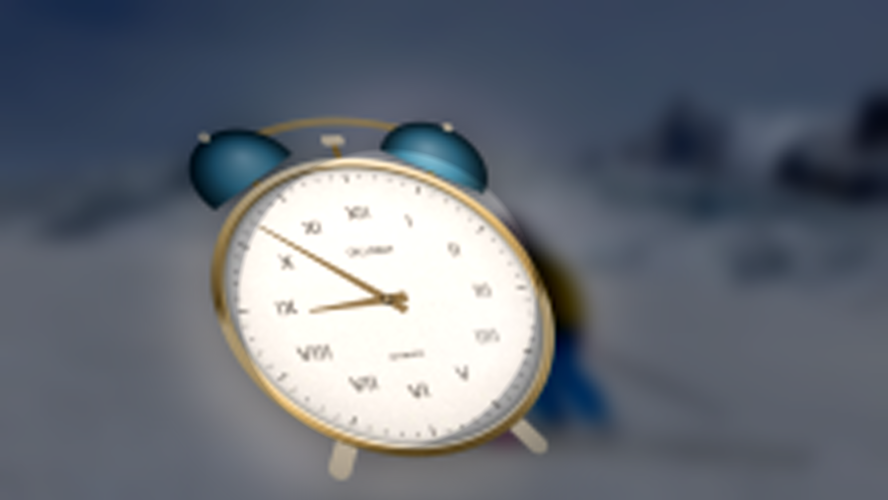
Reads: 8:52
